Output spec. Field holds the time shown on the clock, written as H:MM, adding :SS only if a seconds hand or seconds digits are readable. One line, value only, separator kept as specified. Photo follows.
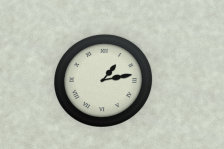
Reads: 1:13
